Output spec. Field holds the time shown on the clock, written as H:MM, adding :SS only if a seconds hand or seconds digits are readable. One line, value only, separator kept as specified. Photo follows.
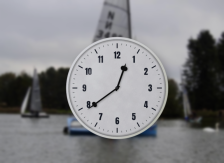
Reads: 12:39
